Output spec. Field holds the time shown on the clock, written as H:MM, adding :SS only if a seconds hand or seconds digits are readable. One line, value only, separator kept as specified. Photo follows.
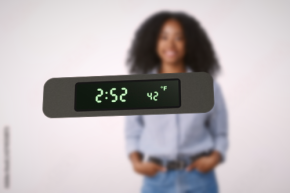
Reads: 2:52
